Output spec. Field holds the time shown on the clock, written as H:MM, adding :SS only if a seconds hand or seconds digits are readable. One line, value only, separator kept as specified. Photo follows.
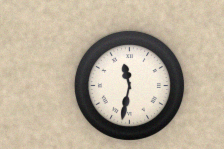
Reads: 11:32
